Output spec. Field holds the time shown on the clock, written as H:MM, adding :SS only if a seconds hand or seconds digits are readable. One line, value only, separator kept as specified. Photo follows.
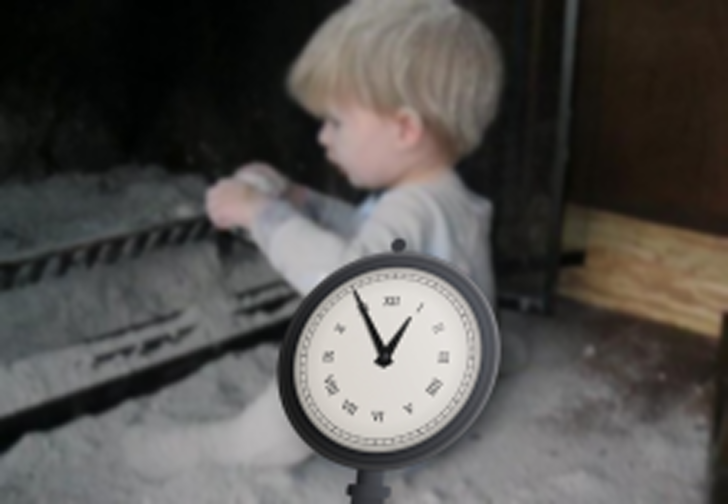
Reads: 12:55
